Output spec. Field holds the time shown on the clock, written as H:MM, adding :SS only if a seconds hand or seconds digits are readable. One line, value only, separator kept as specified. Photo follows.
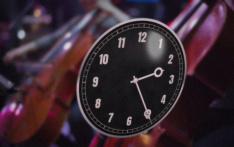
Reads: 2:25
